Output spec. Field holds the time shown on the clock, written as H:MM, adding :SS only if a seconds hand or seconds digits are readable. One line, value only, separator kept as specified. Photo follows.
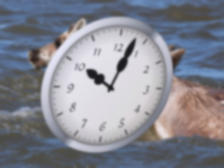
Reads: 10:03
